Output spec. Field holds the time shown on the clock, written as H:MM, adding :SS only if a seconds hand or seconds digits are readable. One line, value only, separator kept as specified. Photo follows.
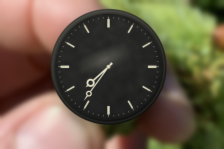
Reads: 7:36
